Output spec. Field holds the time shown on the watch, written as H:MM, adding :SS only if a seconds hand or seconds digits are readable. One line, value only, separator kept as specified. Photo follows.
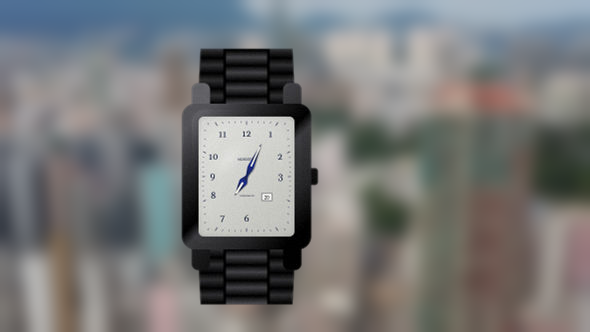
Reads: 7:04
